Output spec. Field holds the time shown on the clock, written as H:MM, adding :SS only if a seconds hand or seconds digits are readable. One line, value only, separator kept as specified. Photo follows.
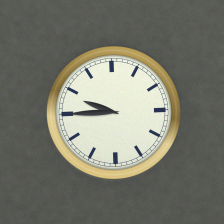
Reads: 9:45
